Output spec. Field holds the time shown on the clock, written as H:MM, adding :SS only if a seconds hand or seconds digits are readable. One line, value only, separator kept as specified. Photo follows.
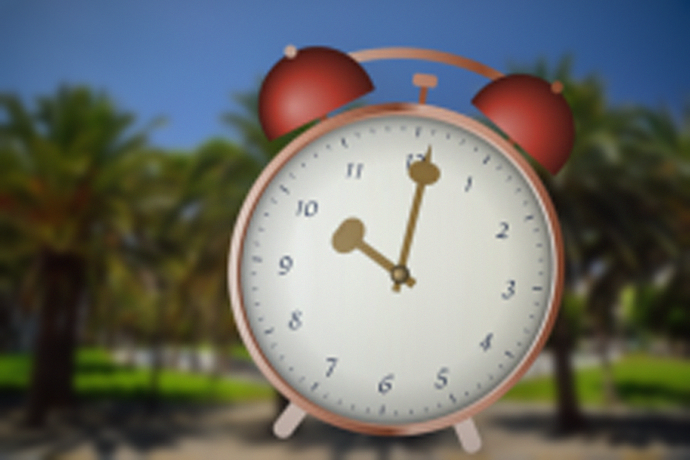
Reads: 10:01
